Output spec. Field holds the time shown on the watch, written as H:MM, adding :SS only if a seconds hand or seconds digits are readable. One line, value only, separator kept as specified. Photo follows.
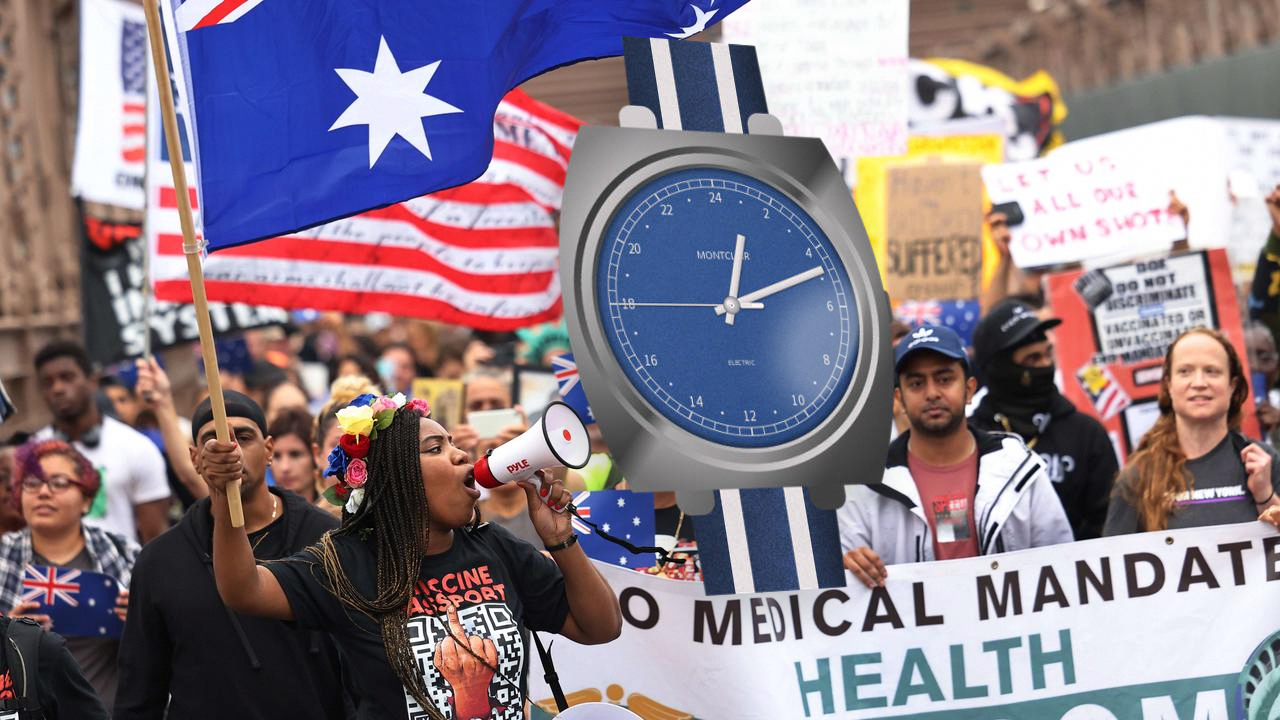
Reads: 1:11:45
